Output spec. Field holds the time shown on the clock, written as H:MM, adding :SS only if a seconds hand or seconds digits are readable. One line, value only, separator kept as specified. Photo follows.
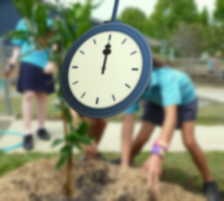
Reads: 12:00
